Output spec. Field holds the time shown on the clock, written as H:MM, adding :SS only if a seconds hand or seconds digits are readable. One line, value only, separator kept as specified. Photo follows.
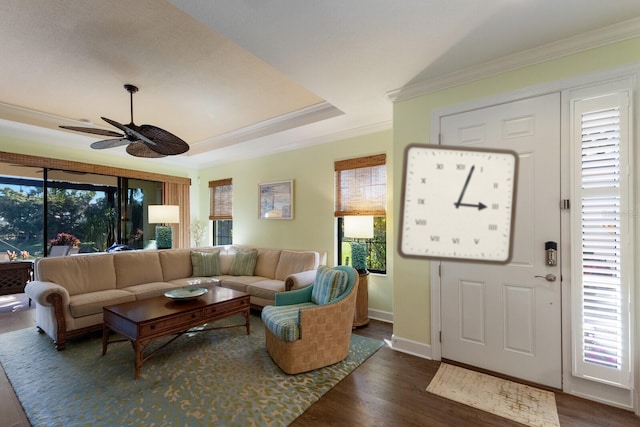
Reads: 3:03
